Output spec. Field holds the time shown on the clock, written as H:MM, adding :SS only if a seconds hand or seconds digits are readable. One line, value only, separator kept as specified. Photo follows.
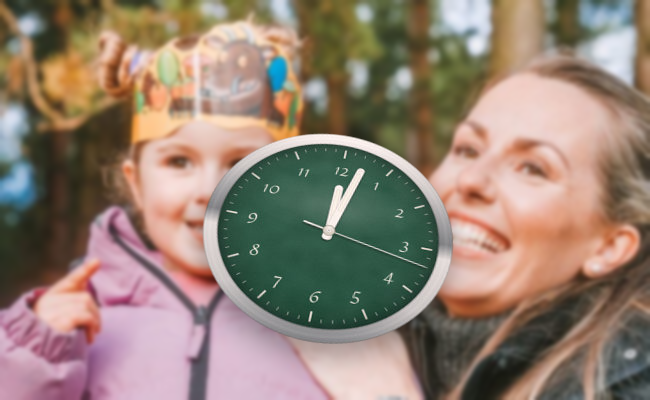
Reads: 12:02:17
